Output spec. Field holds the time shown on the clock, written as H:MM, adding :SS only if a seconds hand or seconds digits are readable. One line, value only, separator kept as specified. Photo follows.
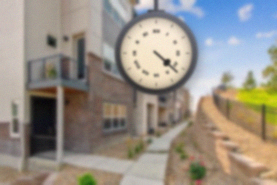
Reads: 4:22
